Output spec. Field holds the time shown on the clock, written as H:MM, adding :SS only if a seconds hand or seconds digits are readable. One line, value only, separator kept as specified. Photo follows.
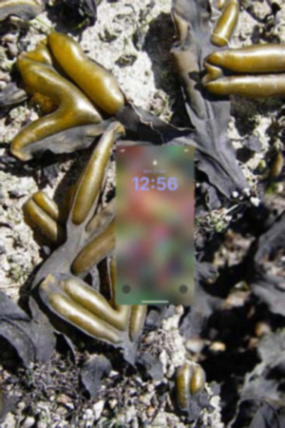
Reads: 12:56
